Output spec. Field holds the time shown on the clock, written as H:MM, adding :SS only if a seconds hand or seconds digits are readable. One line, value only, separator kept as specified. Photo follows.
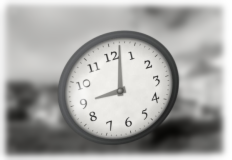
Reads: 9:02
